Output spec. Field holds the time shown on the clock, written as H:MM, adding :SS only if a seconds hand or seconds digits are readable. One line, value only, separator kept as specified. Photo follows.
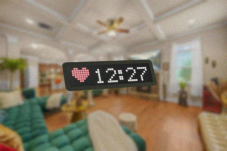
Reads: 12:27
